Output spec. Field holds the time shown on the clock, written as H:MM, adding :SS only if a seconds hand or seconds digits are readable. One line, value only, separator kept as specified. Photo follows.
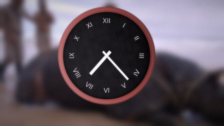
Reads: 7:23
